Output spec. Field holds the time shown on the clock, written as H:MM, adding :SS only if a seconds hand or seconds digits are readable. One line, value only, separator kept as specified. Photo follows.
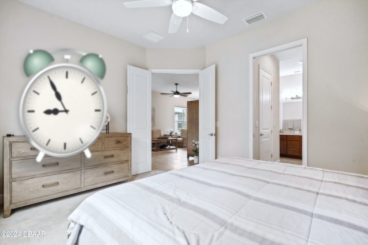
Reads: 8:55
